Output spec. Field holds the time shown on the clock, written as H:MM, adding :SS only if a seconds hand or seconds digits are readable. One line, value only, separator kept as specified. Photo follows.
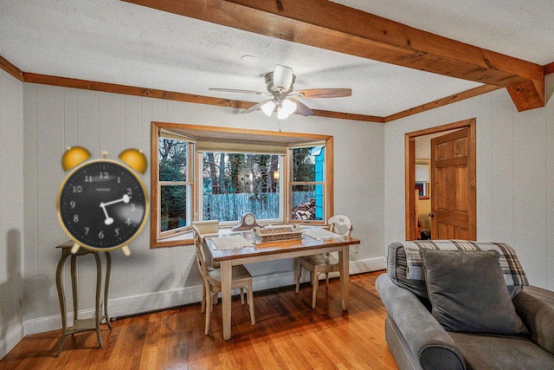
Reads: 5:12
